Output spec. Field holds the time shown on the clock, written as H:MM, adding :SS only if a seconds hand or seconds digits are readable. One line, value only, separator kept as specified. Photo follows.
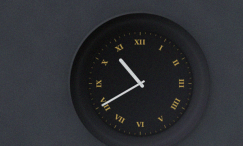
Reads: 10:40
